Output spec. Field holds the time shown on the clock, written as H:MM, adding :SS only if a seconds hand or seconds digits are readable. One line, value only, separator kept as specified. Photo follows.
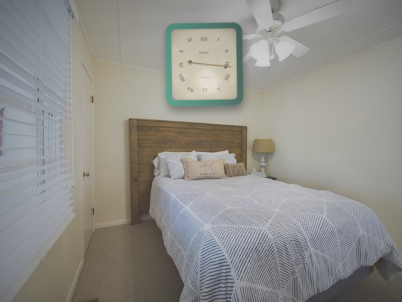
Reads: 9:16
